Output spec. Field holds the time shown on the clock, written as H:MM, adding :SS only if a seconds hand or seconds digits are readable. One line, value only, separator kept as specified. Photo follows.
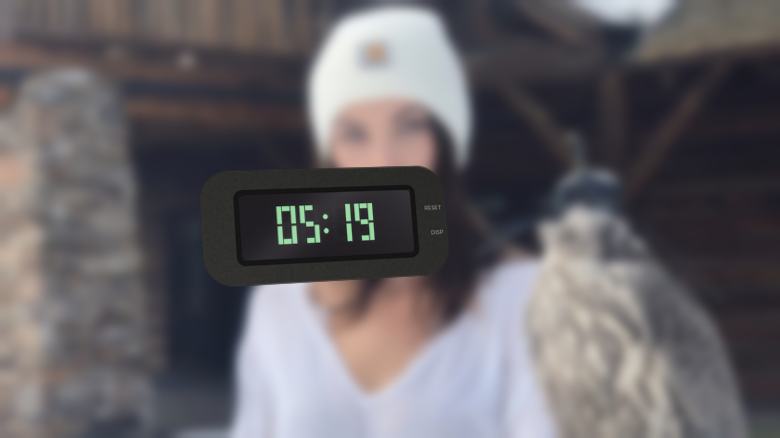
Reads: 5:19
